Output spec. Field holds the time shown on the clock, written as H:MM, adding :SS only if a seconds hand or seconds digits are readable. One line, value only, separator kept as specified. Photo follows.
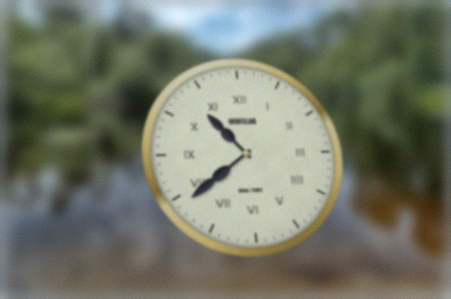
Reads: 10:39
